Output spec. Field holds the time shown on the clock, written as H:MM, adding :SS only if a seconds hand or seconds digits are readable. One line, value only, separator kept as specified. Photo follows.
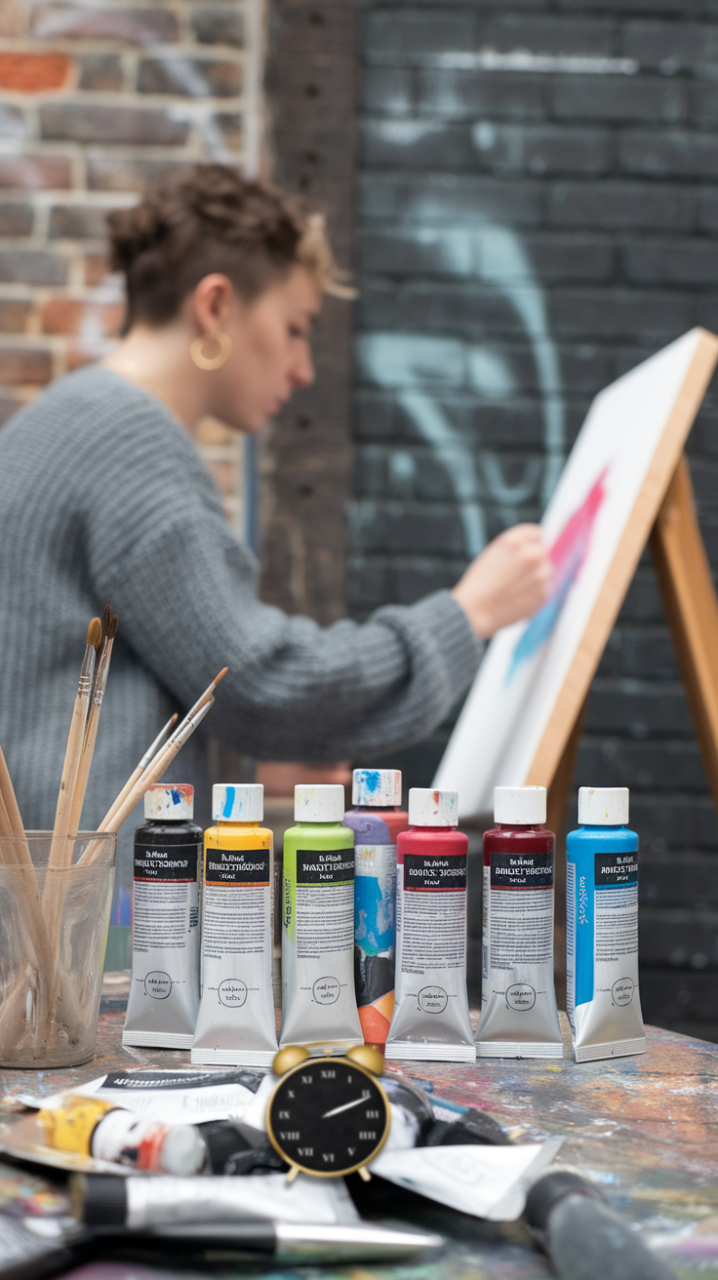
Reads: 2:11
